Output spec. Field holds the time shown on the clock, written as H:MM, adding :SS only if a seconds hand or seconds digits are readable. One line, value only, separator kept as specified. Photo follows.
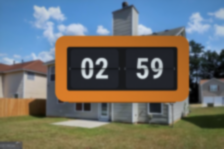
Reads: 2:59
